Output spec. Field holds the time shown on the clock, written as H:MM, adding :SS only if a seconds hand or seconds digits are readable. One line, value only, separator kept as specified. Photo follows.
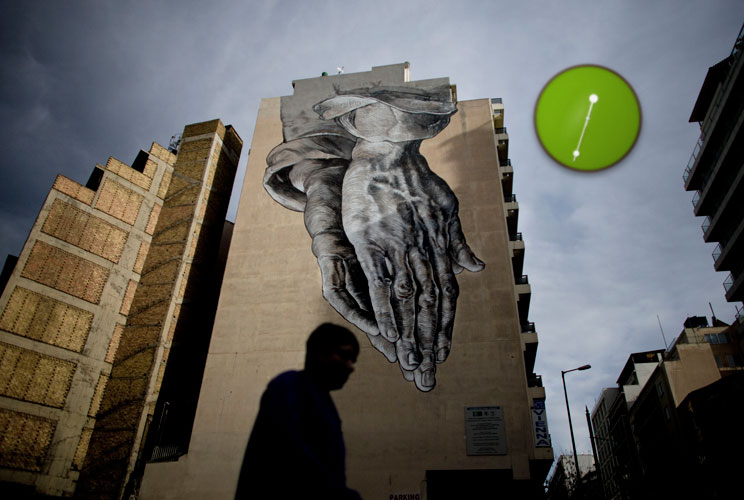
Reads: 12:33
